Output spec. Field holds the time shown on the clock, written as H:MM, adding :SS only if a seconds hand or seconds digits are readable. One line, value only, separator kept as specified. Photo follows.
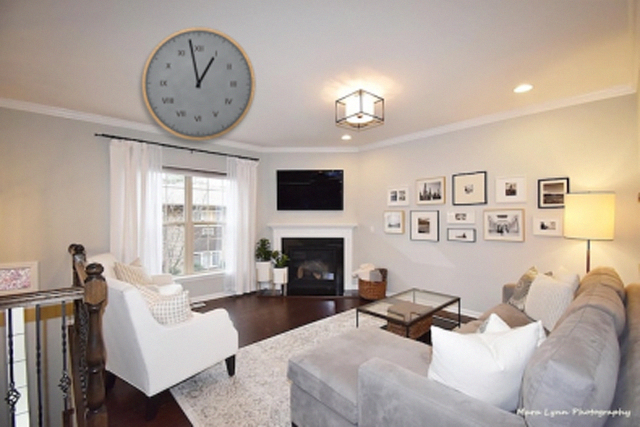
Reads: 12:58
